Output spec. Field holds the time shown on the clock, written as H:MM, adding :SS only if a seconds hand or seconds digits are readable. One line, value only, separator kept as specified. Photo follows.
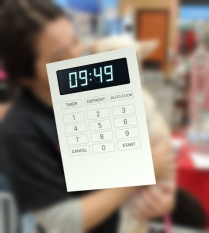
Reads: 9:49
